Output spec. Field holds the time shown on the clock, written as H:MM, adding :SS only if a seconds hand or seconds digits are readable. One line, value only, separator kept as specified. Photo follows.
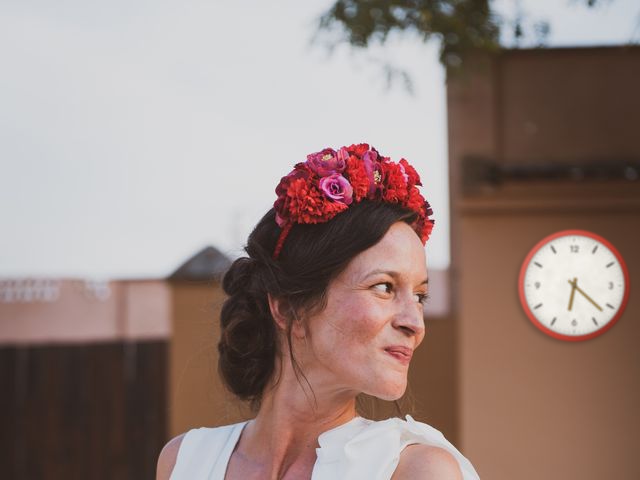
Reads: 6:22
